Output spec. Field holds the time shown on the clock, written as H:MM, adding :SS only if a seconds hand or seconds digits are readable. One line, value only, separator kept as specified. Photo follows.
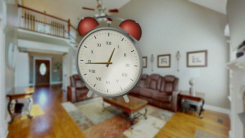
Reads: 12:44
